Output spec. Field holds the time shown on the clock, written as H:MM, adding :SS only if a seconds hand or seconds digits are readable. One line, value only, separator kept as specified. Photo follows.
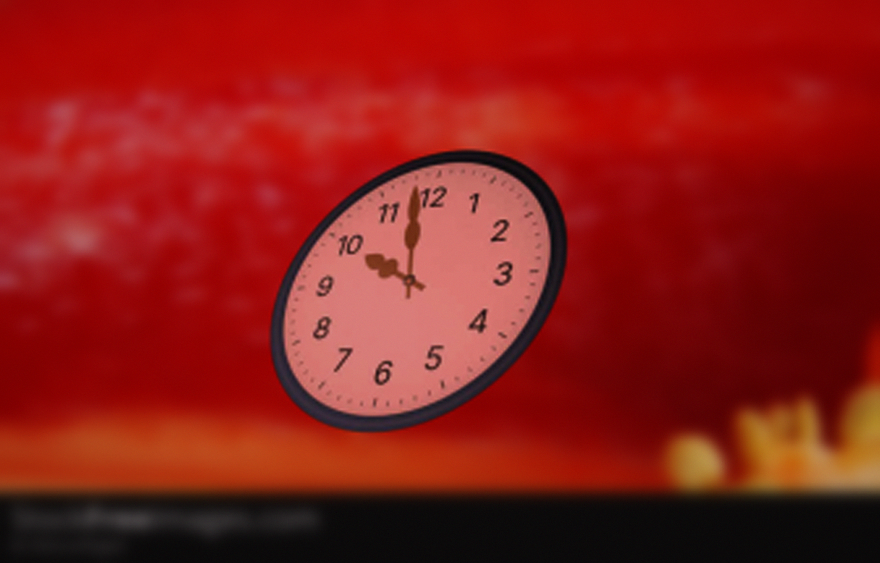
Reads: 9:58
